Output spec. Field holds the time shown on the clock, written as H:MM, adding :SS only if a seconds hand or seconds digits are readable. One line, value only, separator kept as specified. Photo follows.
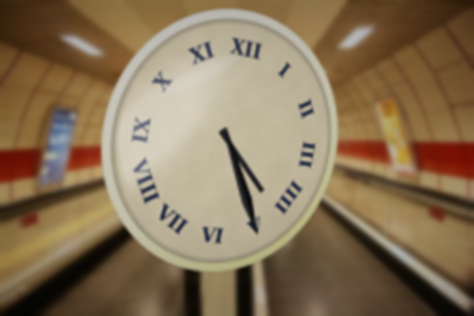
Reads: 4:25
